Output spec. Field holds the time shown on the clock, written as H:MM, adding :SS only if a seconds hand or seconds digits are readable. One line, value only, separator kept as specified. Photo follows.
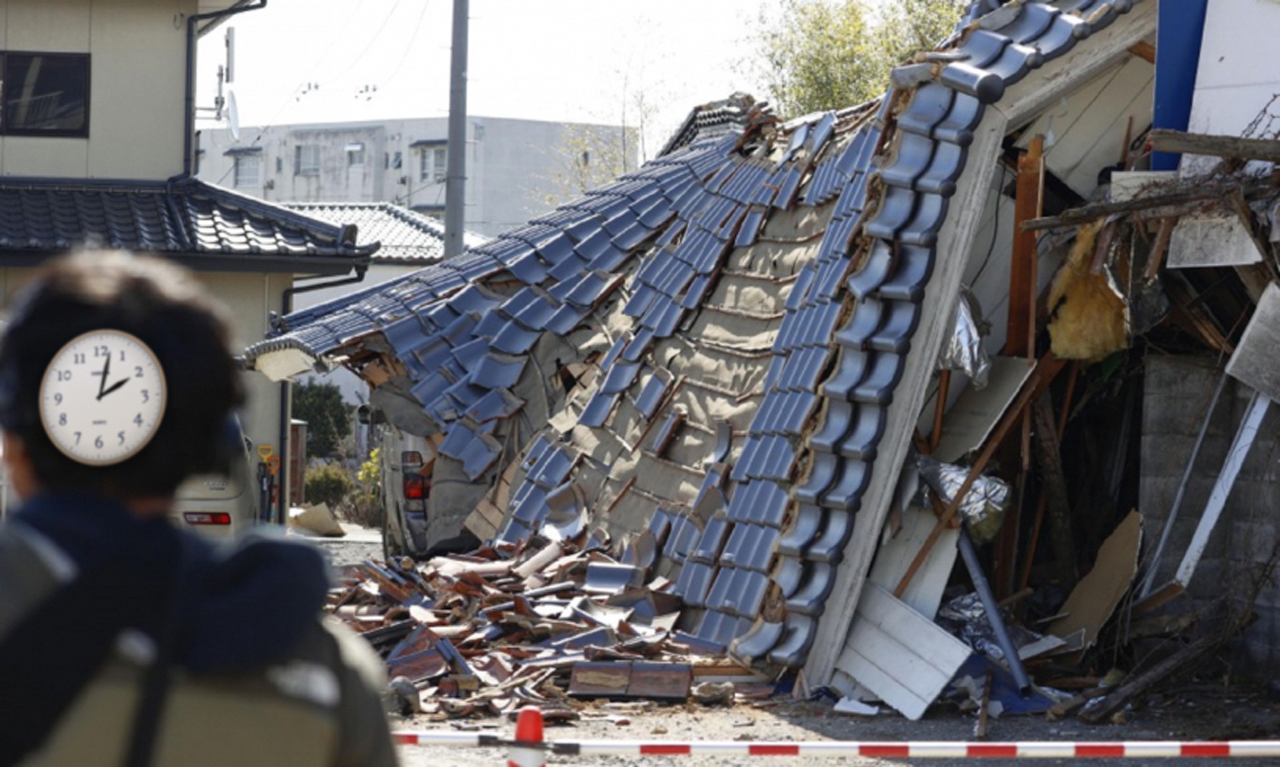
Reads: 2:02
